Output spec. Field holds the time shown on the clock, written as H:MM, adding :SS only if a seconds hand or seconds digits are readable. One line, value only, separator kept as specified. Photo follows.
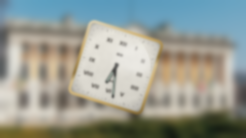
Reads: 6:28
